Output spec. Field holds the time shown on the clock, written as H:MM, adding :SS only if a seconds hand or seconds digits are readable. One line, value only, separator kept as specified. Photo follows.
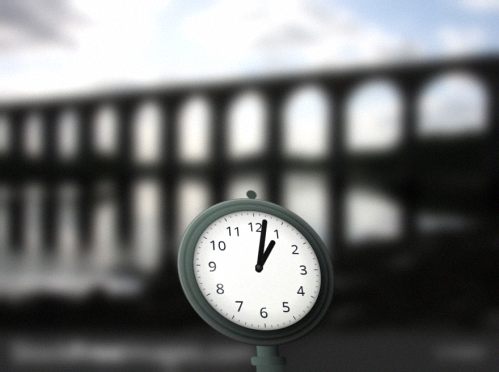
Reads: 1:02
